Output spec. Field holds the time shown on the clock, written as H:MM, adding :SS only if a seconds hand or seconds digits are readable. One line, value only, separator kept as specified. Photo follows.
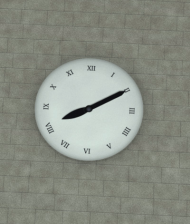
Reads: 8:10
